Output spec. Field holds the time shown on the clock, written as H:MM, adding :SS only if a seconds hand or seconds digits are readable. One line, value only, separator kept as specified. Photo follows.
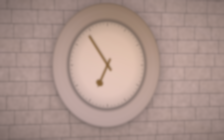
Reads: 6:54
